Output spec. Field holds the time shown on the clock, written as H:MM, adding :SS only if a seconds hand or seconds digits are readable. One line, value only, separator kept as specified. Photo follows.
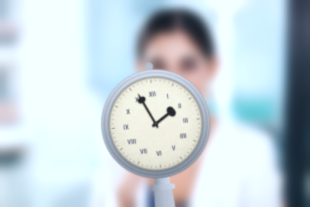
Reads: 1:56
